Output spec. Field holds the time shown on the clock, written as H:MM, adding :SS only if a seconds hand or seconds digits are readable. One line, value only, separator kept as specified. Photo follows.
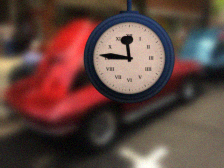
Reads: 11:46
